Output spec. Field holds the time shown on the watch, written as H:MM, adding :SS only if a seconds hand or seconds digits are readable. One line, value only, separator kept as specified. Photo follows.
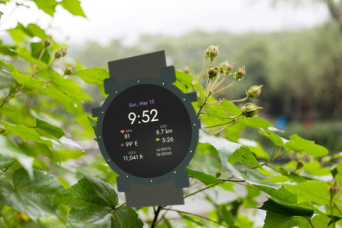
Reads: 9:52
